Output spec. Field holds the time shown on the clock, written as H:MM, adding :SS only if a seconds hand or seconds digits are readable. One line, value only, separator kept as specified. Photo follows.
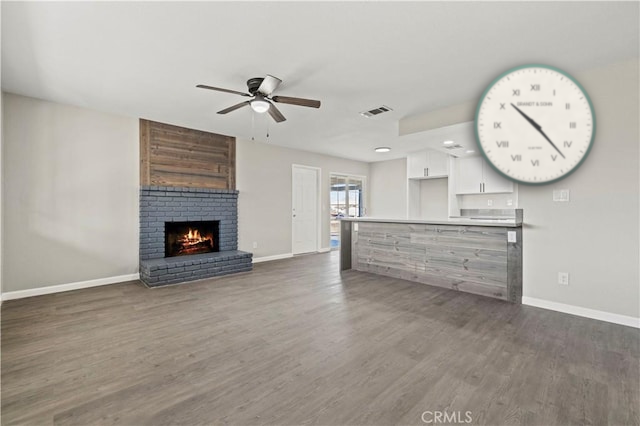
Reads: 10:23
